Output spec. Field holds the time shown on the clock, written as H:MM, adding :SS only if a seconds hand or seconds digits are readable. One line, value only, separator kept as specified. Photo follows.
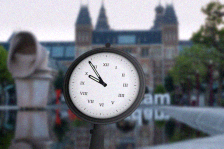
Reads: 9:54
